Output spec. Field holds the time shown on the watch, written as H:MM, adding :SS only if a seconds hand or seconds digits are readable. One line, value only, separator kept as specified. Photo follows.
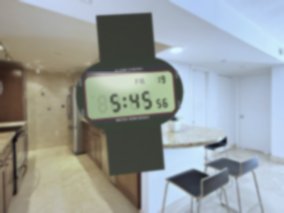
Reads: 5:45
